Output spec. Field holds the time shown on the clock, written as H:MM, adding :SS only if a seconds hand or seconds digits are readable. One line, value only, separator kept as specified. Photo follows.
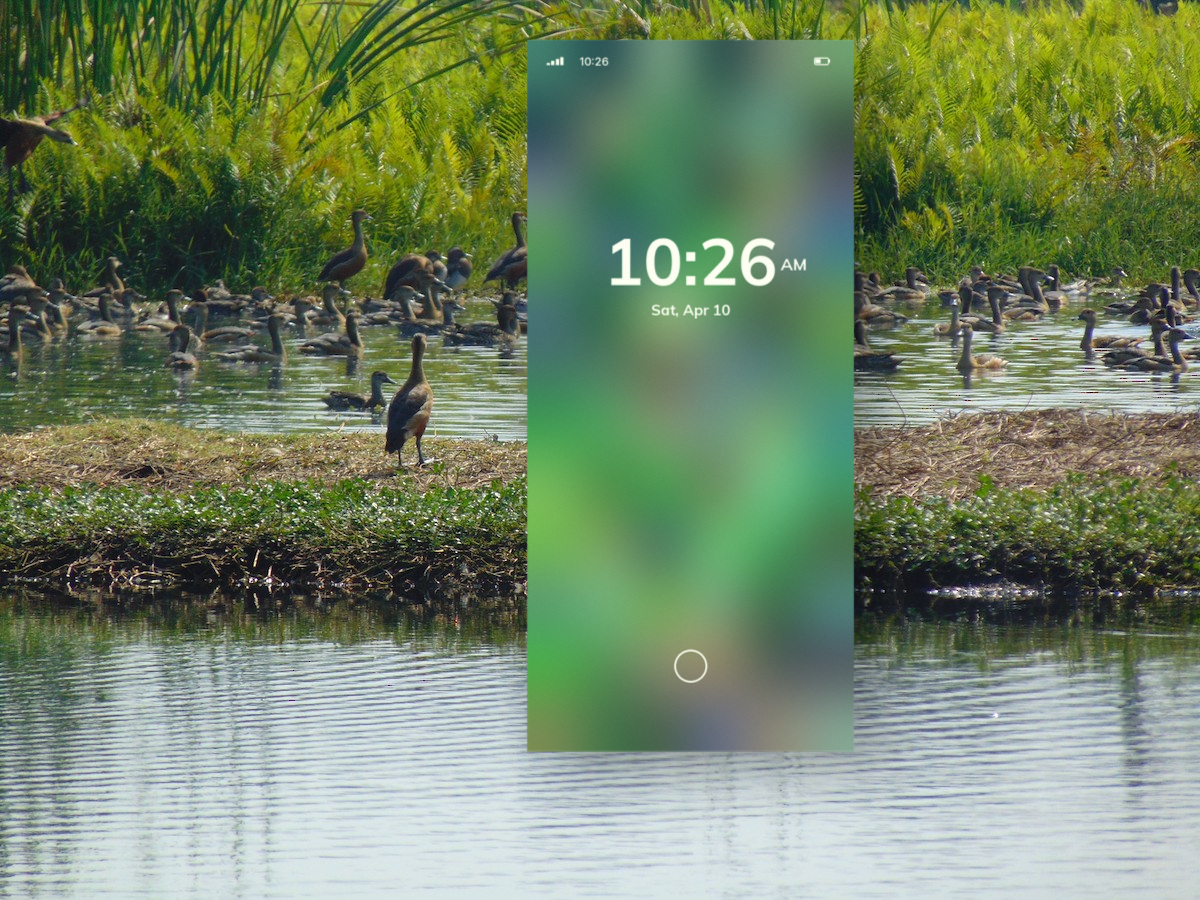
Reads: 10:26
